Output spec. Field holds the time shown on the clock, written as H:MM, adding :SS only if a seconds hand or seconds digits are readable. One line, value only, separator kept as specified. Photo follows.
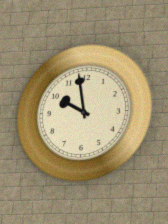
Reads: 9:58
